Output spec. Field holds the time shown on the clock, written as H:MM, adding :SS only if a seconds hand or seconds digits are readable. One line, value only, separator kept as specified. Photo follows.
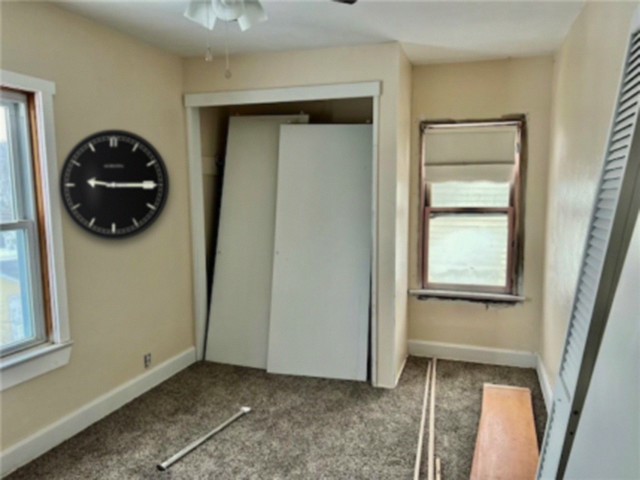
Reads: 9:15
